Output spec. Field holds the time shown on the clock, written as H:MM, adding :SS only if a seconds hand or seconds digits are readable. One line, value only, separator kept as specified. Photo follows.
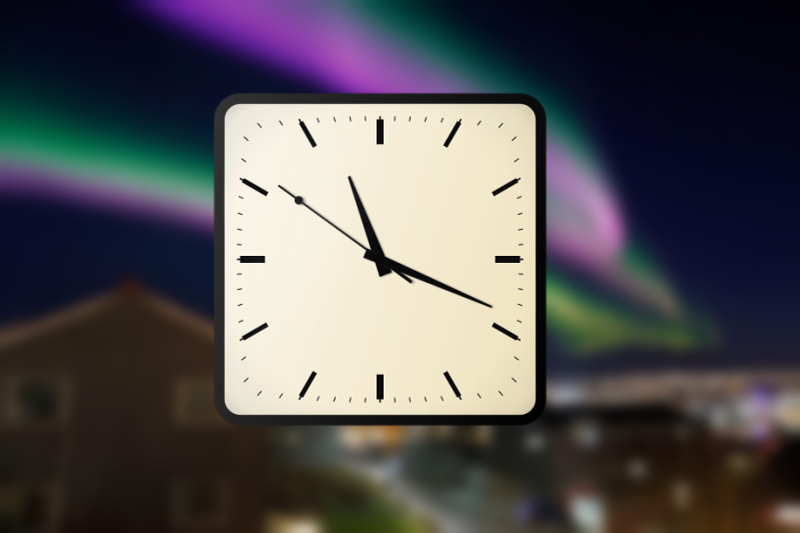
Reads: 11:18:51
